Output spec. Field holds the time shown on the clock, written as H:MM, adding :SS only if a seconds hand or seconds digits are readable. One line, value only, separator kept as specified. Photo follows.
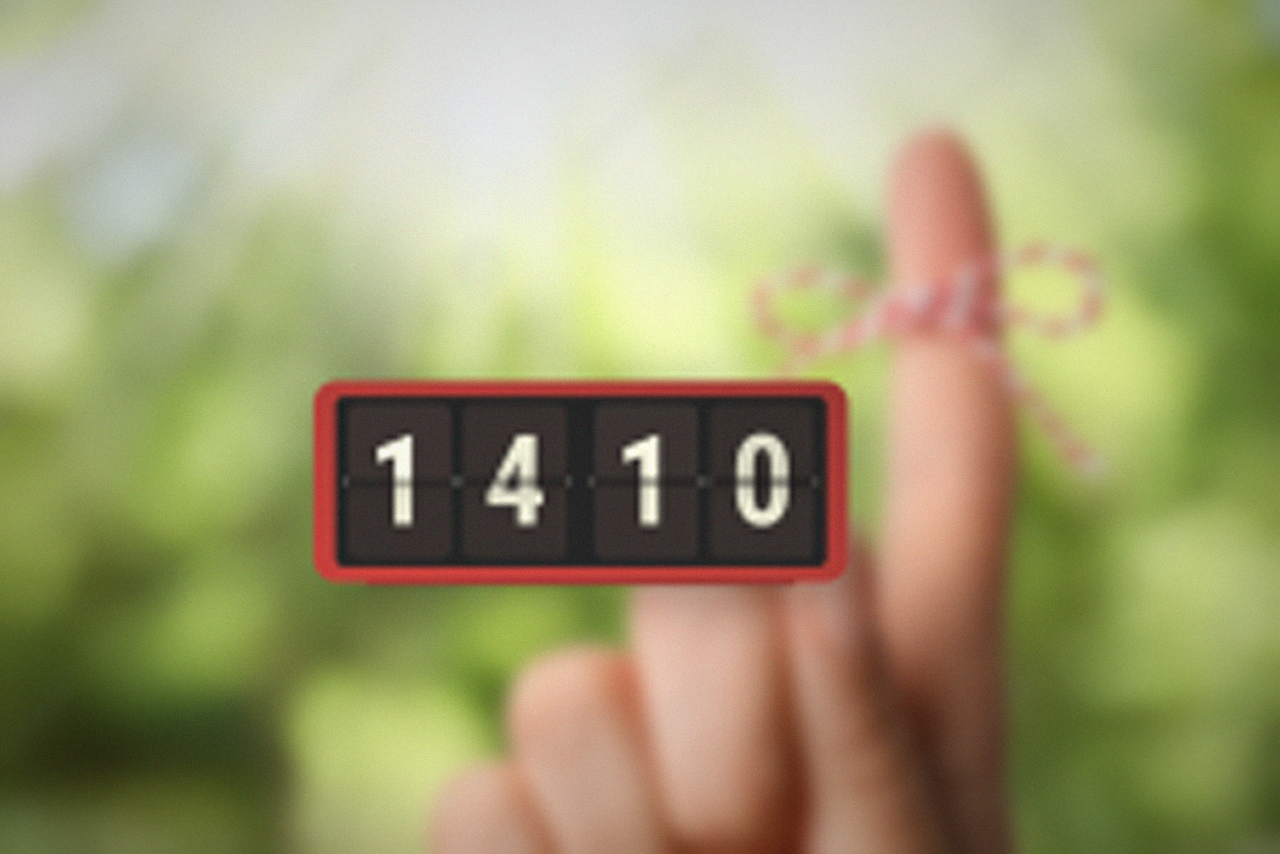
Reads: 14:10
